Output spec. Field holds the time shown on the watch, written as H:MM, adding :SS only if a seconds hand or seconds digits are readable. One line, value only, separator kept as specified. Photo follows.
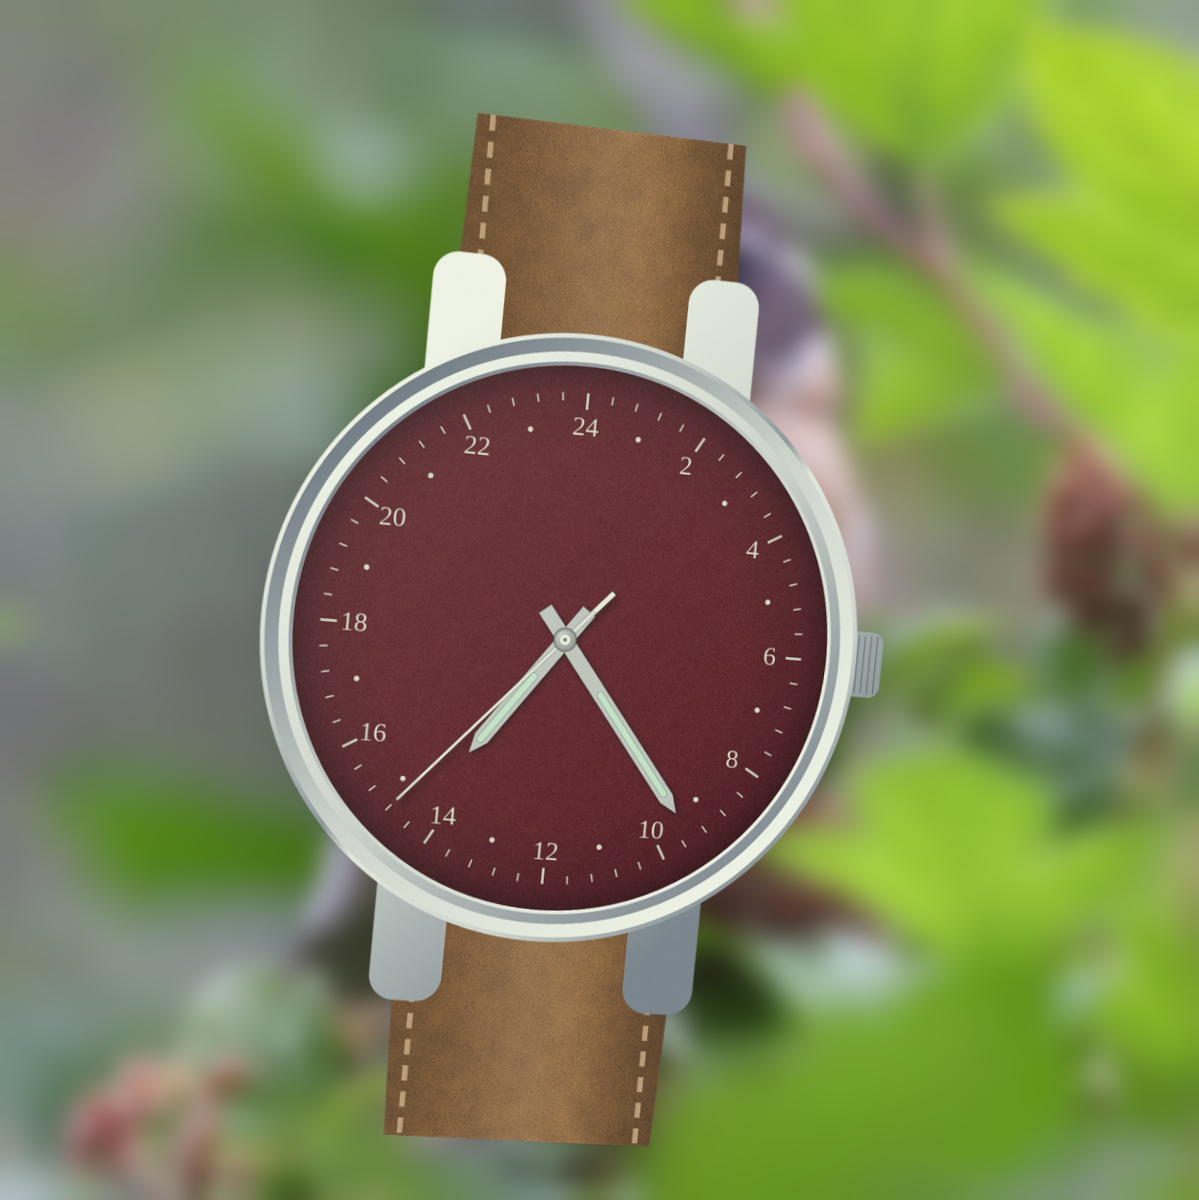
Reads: 14:23:37
